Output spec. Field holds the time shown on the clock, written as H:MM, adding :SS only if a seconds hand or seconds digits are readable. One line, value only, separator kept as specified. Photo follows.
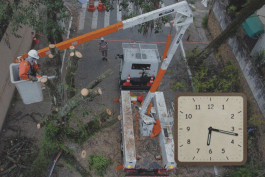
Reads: 6:17
